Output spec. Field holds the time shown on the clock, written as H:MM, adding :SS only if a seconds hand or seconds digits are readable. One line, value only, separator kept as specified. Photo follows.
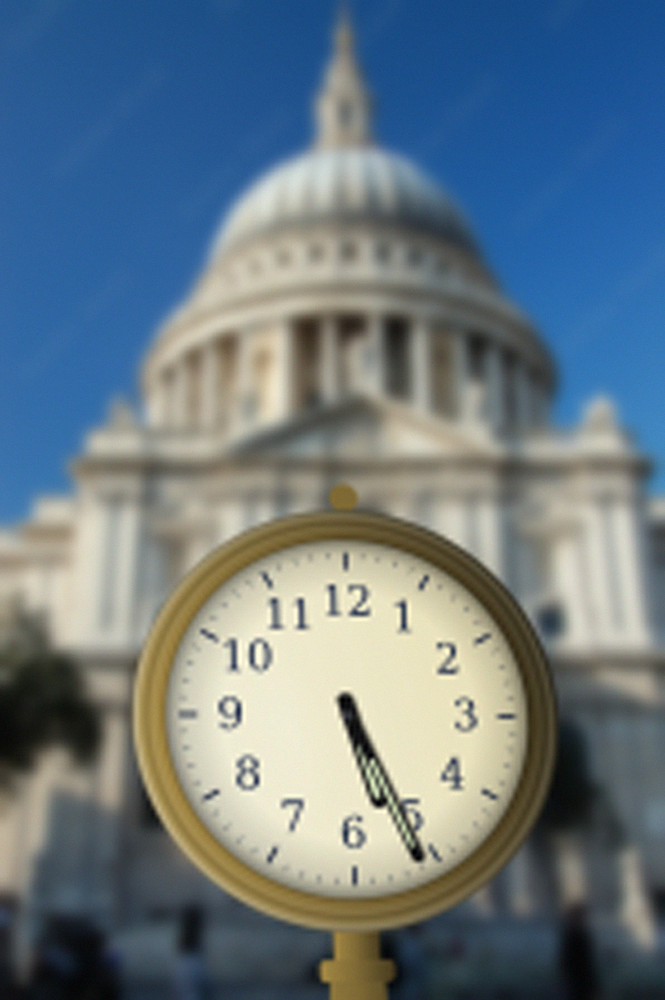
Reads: 5:26
